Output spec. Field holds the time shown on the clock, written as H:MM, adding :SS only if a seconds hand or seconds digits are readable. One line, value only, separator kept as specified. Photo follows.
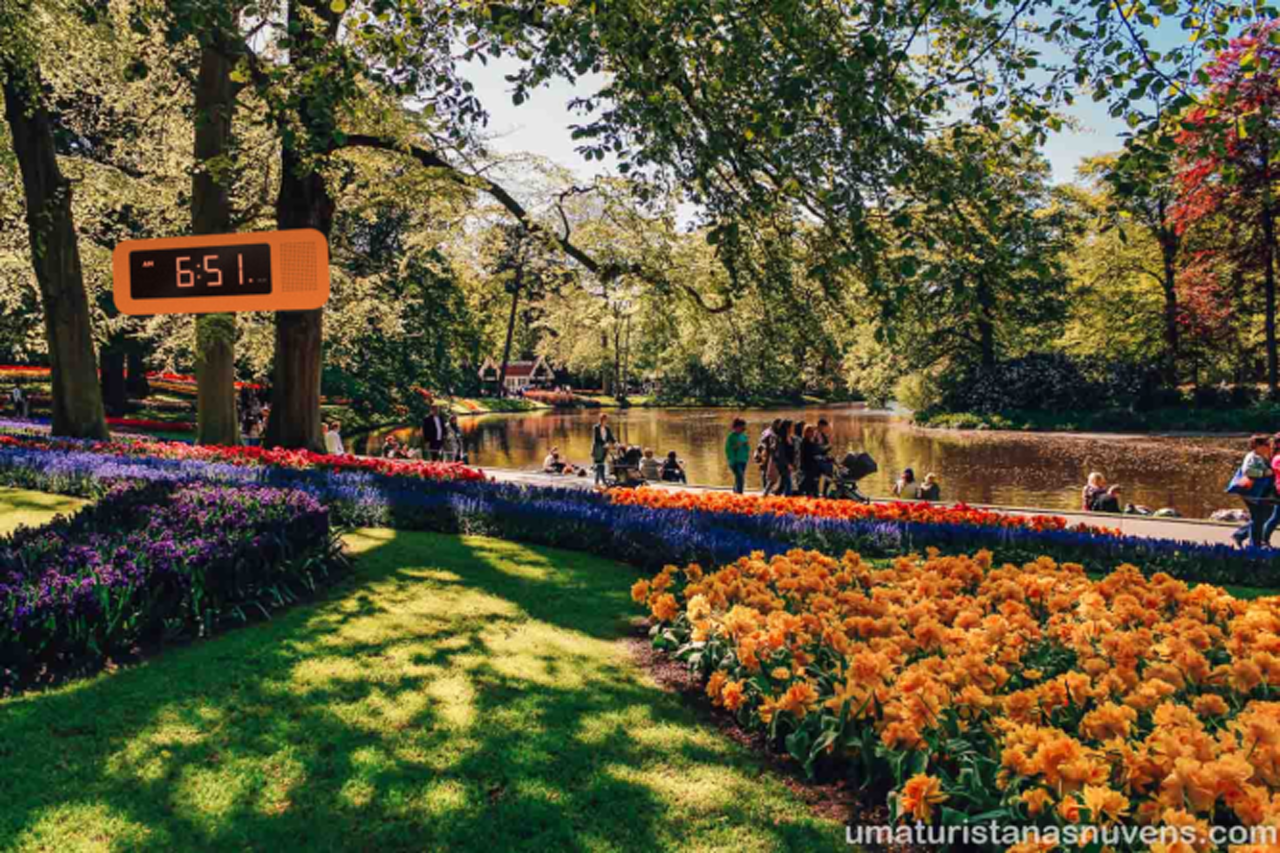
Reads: 6:51
